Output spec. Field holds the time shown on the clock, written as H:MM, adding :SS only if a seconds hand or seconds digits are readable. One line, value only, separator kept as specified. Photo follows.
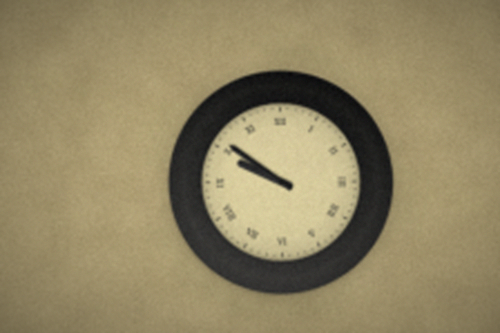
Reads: 9:51
